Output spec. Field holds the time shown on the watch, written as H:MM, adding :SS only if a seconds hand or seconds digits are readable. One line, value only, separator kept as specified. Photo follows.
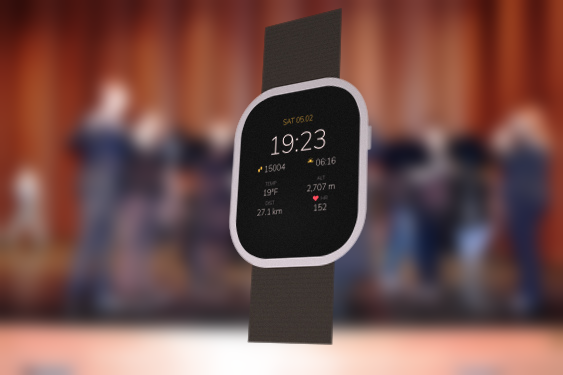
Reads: 19:23
